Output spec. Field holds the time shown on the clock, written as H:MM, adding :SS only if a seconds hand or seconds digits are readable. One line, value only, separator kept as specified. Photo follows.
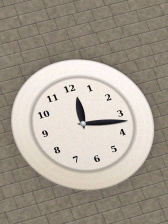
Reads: 12:17
